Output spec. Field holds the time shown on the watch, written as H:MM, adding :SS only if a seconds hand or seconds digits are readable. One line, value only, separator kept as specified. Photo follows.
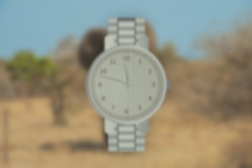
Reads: 11:48
